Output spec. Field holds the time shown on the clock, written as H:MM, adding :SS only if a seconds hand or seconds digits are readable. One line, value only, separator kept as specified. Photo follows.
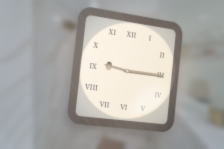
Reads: 9:15
